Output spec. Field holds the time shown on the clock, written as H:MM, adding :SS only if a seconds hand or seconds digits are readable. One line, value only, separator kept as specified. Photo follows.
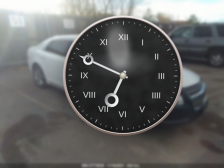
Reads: 6:49
